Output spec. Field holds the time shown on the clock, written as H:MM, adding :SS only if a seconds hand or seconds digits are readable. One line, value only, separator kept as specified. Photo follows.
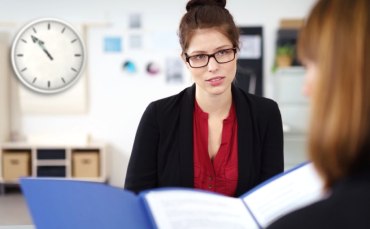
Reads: 10:53
